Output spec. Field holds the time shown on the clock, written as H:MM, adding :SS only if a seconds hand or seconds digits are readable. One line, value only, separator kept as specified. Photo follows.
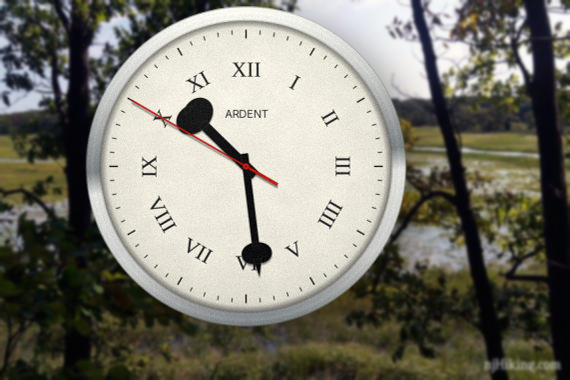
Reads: 10:28:50
